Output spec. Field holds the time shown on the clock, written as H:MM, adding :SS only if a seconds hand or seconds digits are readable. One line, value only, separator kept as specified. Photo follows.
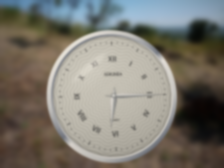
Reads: 6:15
